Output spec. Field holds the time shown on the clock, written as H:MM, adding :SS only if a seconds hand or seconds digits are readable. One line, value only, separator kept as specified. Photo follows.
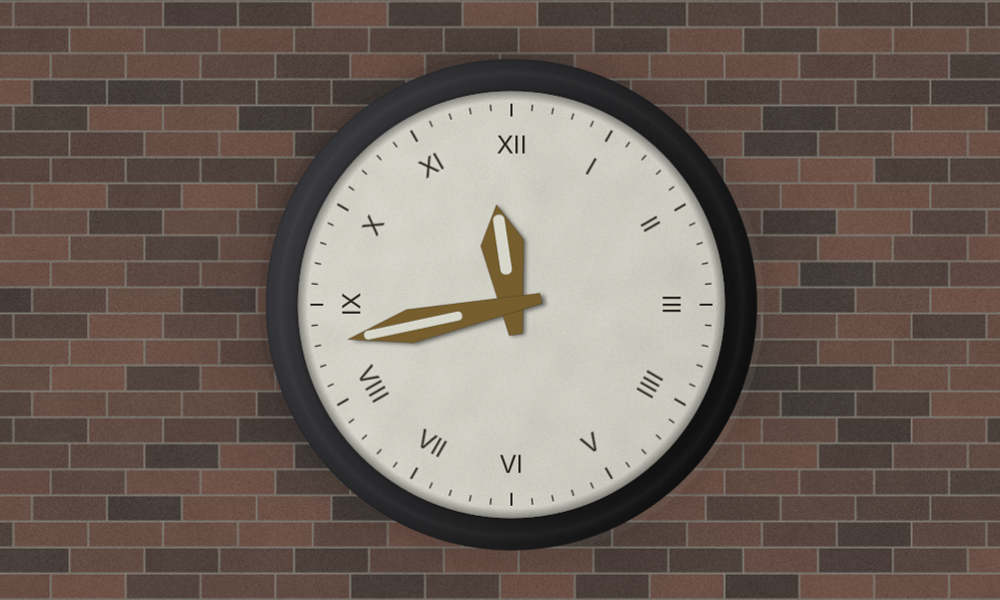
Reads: 11:43
